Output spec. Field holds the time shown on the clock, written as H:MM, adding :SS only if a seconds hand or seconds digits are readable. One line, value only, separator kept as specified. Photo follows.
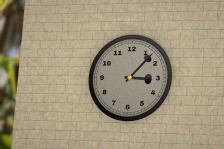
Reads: 3:07
